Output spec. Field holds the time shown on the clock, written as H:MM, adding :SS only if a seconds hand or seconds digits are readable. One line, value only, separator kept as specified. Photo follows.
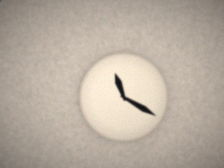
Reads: 11:20
